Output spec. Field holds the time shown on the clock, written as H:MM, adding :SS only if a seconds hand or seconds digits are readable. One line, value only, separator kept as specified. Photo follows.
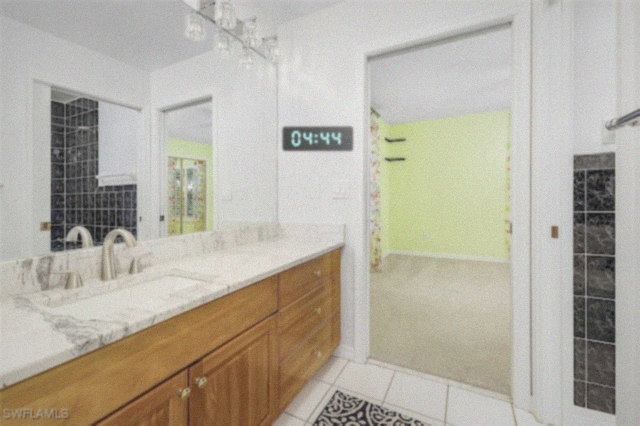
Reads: 4:44
